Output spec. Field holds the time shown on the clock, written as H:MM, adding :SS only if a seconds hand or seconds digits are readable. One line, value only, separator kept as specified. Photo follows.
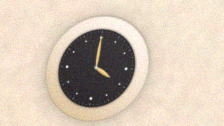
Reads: 4:00
